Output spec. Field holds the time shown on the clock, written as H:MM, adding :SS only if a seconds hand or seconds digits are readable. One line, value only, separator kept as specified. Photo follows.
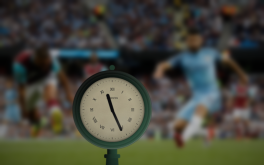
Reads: 11:26
